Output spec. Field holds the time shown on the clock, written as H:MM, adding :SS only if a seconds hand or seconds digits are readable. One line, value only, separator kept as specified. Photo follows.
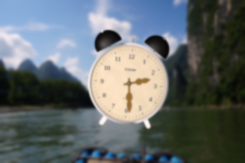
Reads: 2:29
